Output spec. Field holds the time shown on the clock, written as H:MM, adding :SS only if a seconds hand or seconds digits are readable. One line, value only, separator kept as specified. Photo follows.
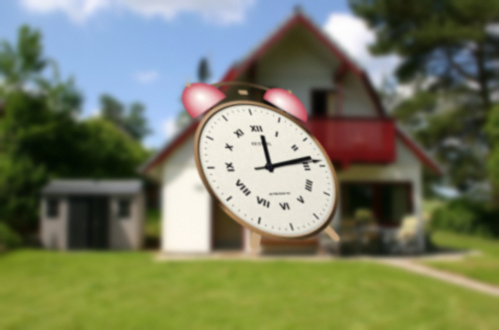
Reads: 12:13:14
